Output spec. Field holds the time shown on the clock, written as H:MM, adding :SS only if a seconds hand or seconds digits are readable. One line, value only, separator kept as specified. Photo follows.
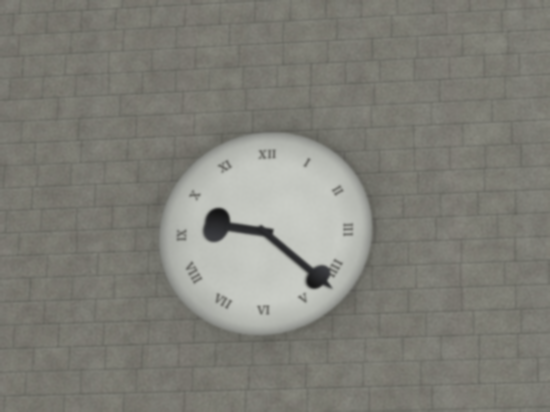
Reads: 9:22
